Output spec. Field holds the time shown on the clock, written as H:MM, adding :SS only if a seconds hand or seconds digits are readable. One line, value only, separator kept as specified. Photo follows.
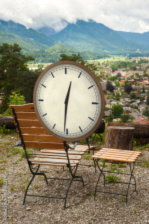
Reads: 12:31
